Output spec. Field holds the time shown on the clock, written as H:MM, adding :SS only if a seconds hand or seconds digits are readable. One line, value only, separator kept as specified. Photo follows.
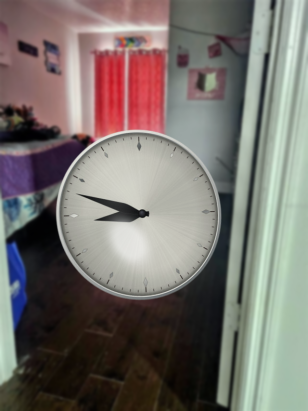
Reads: 8:48
